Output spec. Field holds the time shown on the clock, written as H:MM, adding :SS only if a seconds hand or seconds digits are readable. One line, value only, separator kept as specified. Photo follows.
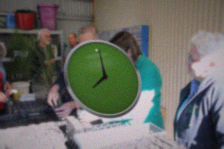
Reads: 8:01
